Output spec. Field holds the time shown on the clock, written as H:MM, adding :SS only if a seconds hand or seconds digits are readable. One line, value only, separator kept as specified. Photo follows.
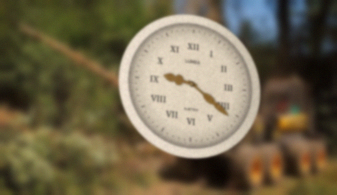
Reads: 9:21
